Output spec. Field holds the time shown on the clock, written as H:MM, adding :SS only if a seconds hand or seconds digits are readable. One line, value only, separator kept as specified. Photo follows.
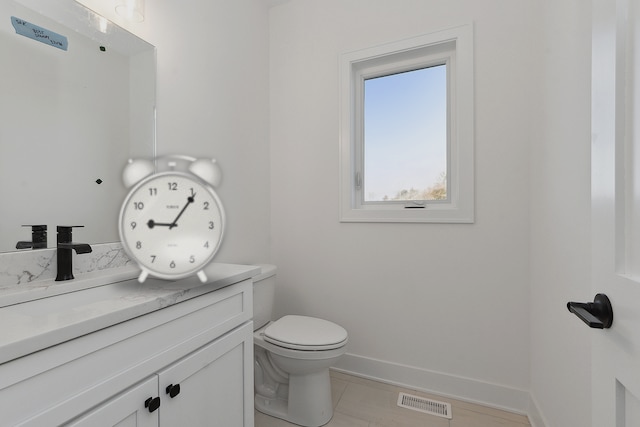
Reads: 9:06
